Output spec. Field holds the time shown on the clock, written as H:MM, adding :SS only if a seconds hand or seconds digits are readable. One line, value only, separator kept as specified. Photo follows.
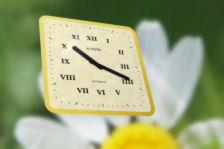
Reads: 10:19
